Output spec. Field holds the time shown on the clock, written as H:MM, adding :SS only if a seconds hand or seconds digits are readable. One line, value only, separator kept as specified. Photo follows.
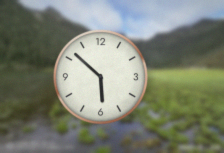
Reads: 5:52
